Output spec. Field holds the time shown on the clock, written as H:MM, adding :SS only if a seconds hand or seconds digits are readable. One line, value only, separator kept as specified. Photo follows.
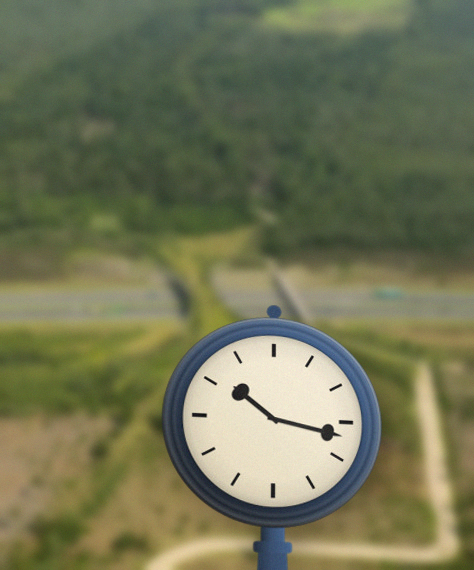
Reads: 10:17
